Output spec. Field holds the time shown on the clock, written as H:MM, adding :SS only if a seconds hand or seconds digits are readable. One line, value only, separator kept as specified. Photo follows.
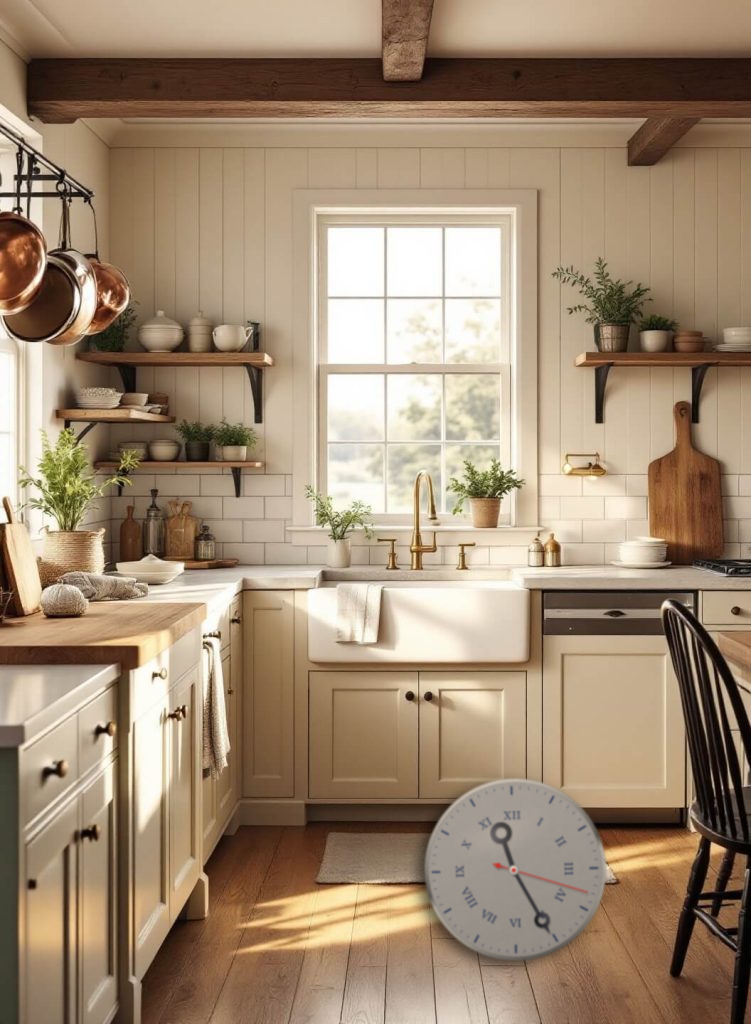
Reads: 11:25:18
